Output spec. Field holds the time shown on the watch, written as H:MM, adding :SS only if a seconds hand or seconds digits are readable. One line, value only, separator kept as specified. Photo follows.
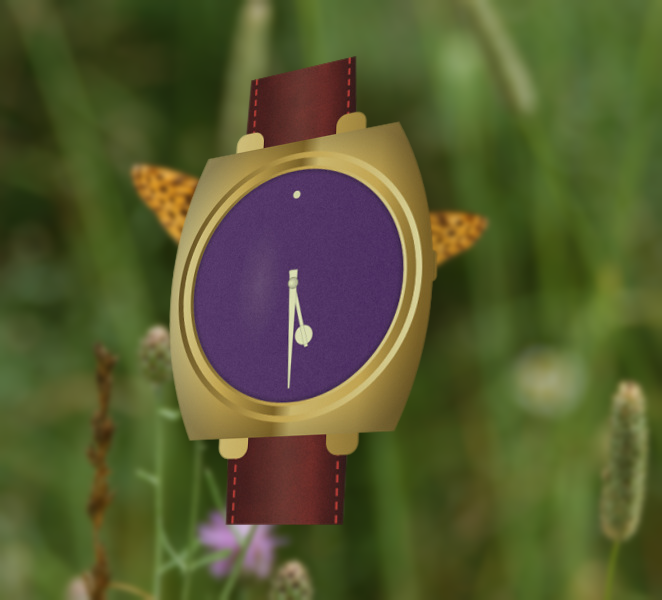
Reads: 5:30
